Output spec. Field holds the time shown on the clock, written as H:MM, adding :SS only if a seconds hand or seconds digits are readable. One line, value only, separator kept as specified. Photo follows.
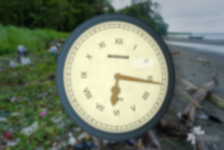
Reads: 6:16
